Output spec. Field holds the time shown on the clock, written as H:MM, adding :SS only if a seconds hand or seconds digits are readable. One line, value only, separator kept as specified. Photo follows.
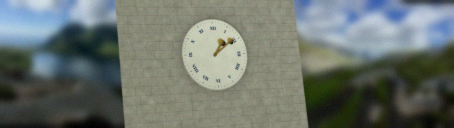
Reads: 1:09
